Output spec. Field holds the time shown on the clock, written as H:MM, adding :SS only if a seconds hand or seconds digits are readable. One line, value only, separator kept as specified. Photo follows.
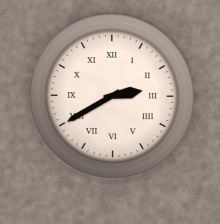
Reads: 2:40
